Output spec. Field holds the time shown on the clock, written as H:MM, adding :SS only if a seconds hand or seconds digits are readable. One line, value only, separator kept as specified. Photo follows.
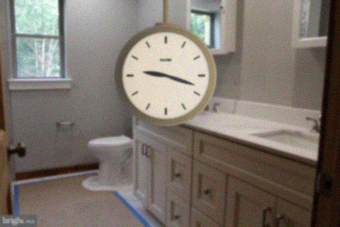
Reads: 9:18
